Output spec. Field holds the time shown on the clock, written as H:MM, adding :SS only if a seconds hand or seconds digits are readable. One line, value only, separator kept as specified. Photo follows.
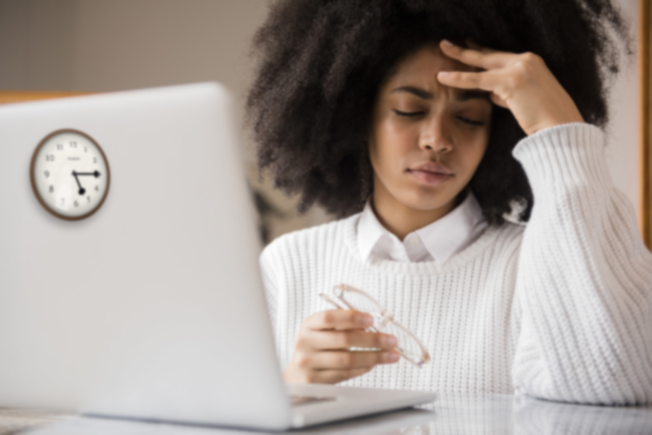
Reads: 5:15
